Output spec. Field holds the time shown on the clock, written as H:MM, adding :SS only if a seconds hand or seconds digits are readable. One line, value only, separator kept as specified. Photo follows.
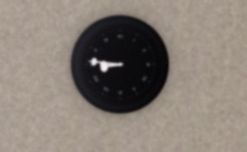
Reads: 8:46
